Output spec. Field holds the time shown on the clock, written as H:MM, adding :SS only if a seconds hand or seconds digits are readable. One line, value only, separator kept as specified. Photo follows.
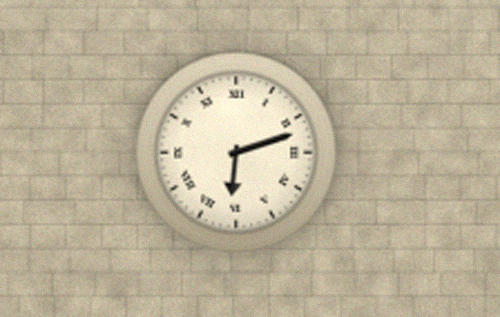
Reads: 6:12
